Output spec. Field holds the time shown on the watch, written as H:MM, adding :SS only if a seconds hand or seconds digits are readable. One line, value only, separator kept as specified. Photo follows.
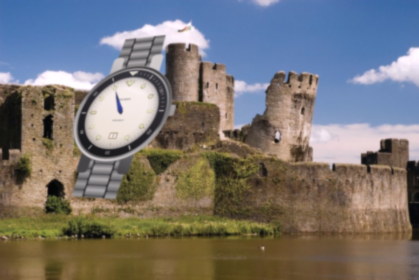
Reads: 10:55
